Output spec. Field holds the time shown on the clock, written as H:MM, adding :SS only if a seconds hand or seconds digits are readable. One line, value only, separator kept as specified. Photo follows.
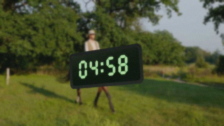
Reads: 4:58
